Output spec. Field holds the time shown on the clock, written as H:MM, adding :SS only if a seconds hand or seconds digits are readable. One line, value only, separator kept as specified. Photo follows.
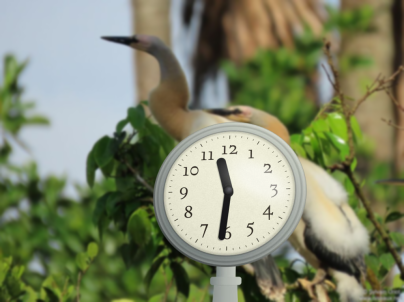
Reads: 11:31
